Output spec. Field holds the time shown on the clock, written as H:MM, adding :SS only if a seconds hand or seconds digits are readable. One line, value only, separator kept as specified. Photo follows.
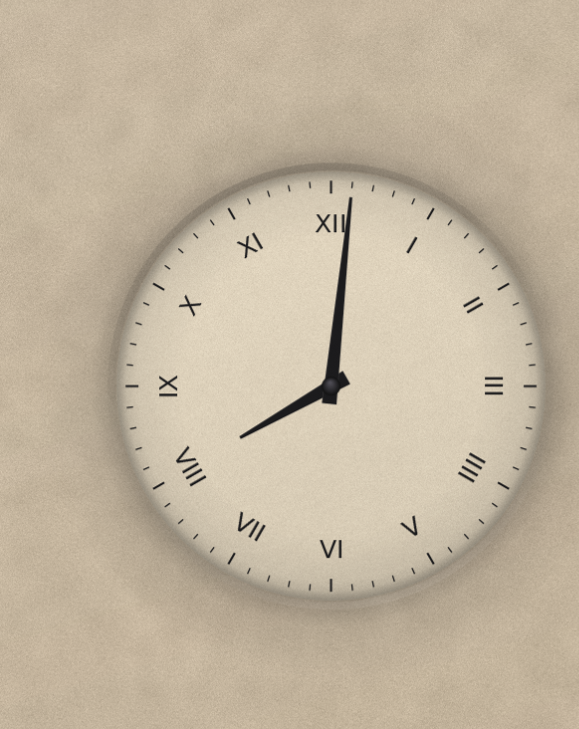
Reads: 8:01
